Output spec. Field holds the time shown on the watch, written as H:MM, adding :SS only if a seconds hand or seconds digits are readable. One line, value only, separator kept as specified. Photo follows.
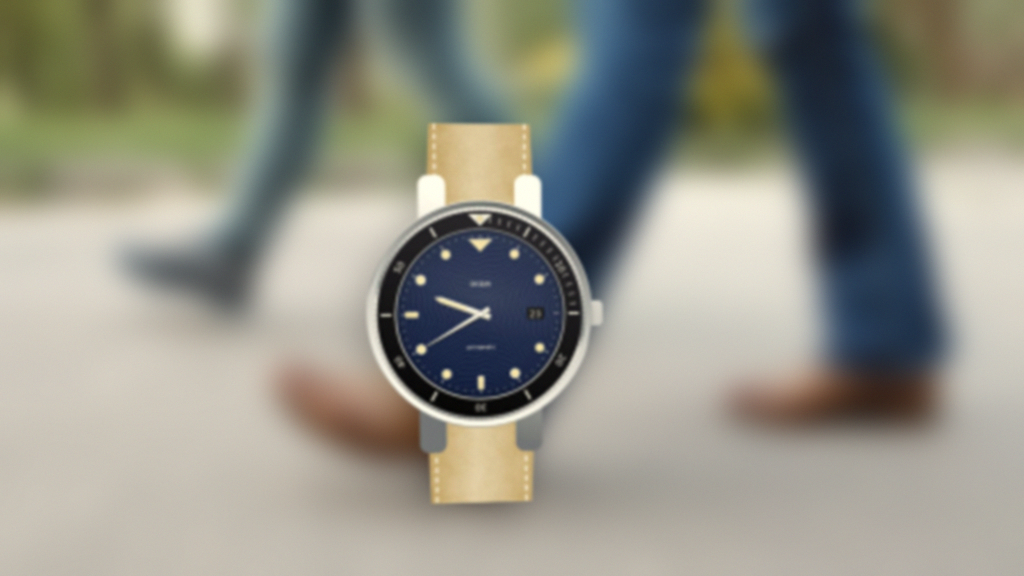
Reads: 9:40
